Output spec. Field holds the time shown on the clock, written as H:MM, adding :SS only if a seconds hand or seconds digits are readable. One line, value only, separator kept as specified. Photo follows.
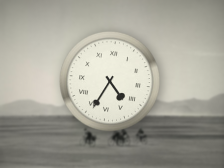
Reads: 4:34
